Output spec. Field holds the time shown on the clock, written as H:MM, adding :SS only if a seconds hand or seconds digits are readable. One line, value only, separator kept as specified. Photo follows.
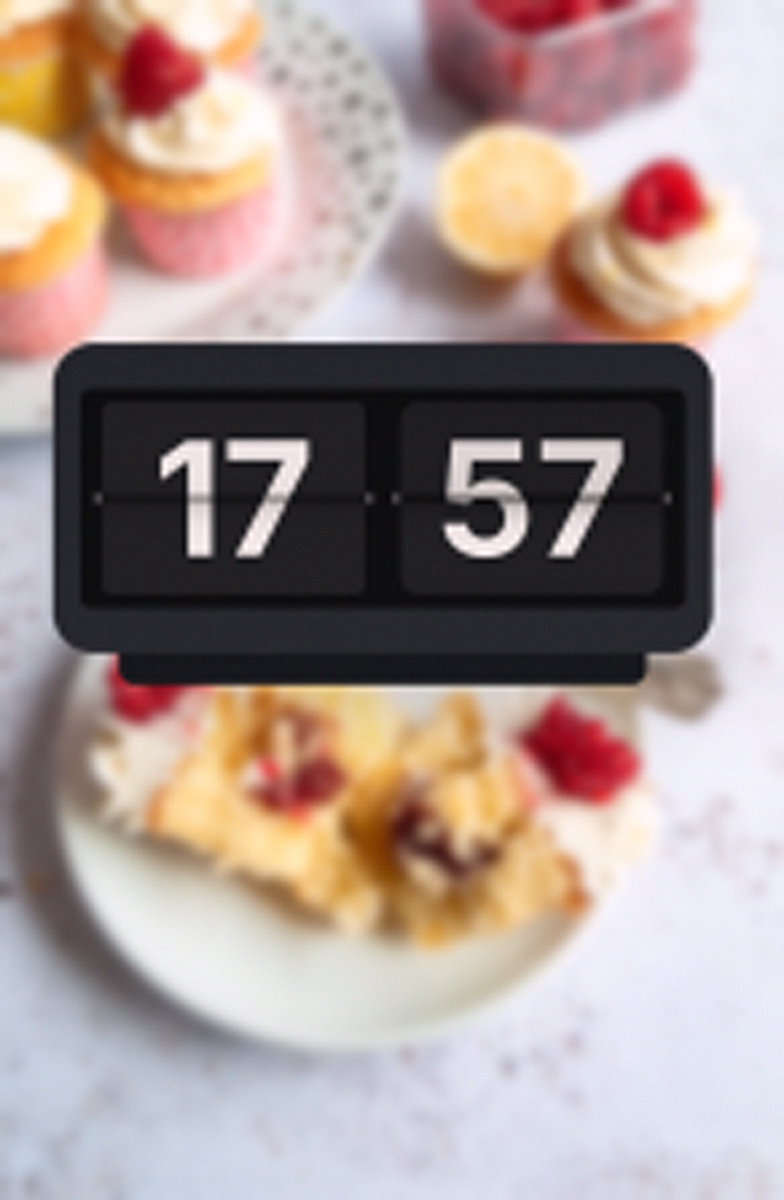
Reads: 17:57
